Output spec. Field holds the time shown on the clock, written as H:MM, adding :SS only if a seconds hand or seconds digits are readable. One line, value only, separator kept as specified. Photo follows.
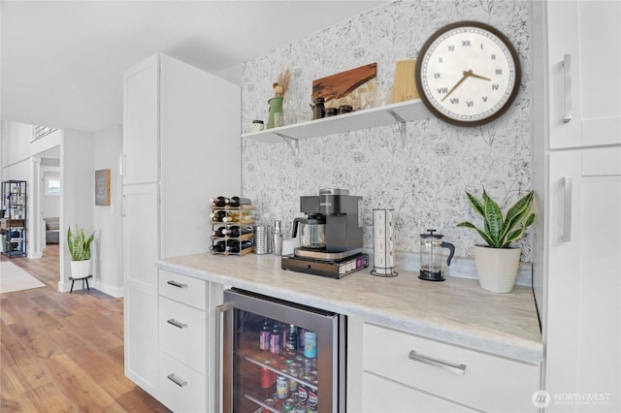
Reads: 3:38
